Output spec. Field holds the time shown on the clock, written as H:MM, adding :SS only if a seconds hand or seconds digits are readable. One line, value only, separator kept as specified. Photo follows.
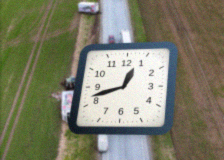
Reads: 12:42
